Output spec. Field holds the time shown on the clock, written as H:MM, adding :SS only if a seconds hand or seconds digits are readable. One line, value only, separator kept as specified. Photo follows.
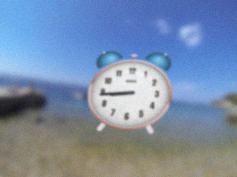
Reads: 8:44
